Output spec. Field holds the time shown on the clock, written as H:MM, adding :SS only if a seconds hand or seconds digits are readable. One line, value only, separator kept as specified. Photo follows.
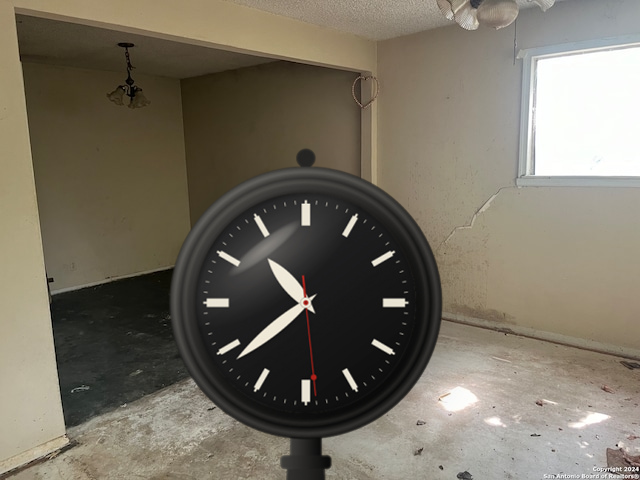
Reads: 10:38:29
